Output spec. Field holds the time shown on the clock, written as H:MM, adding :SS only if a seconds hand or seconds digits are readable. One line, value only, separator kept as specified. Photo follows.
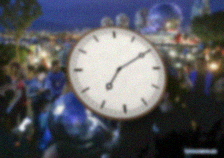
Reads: 7:10
